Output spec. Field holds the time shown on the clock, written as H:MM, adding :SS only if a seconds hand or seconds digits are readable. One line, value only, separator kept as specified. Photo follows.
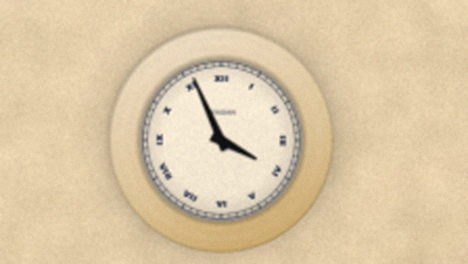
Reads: 3:56
